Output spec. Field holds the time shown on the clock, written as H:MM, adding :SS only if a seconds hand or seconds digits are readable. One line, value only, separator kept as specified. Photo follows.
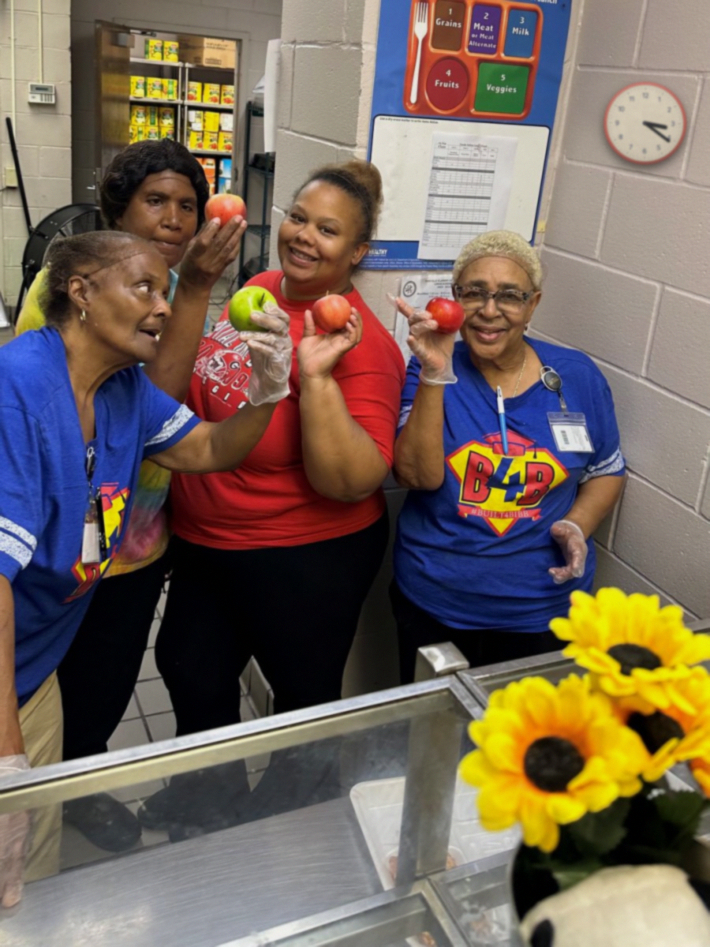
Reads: 3:21
